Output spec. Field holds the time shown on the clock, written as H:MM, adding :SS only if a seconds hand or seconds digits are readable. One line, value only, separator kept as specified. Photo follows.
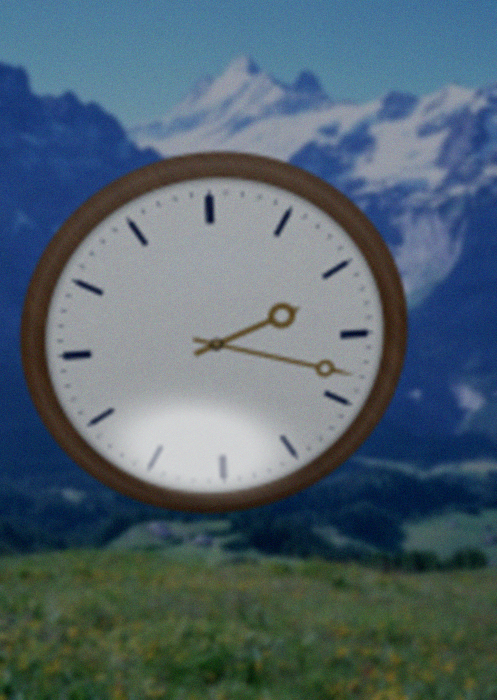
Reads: 2:18
